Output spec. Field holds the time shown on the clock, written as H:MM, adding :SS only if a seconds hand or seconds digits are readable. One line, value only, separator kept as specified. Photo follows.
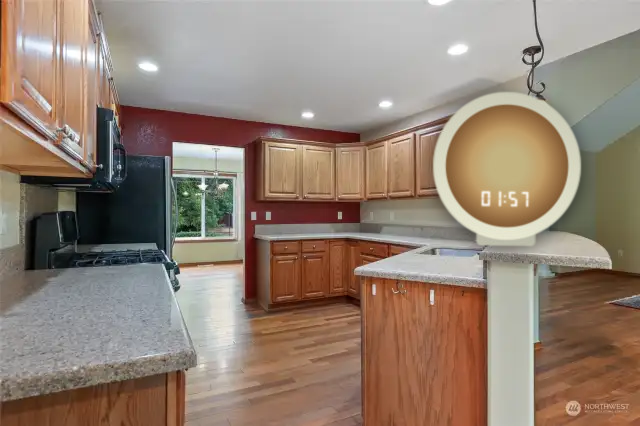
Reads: 1:57
